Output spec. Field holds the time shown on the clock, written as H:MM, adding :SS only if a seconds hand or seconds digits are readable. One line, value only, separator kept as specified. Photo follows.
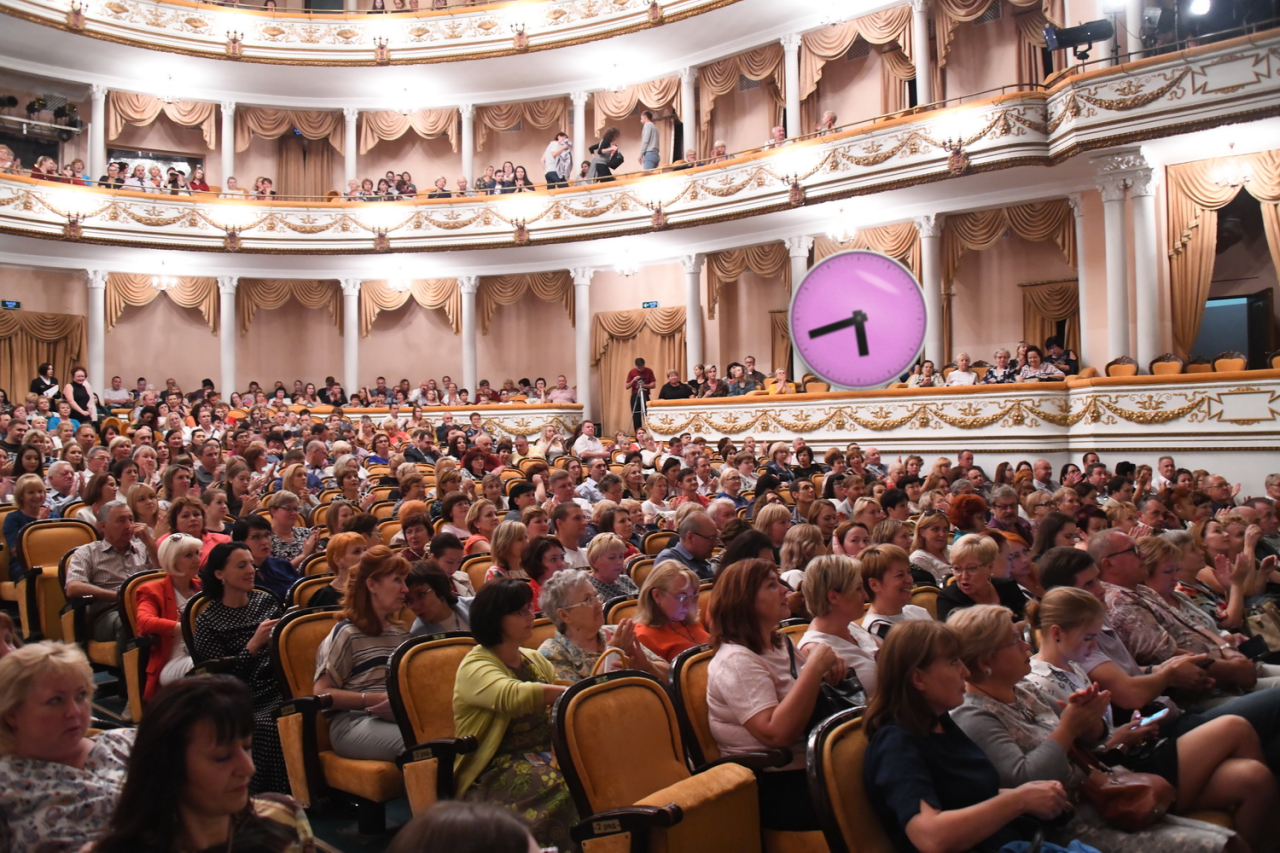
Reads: 5:42
